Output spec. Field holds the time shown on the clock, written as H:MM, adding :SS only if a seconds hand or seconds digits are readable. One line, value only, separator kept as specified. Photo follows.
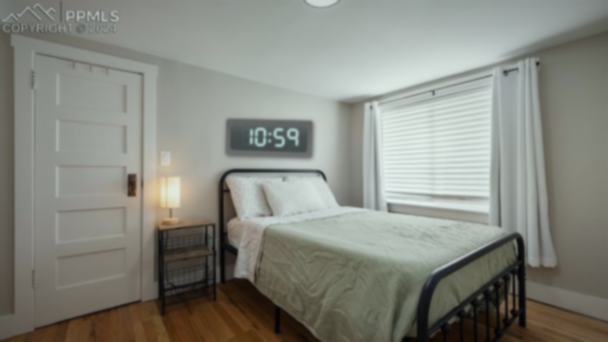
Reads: 10:59
